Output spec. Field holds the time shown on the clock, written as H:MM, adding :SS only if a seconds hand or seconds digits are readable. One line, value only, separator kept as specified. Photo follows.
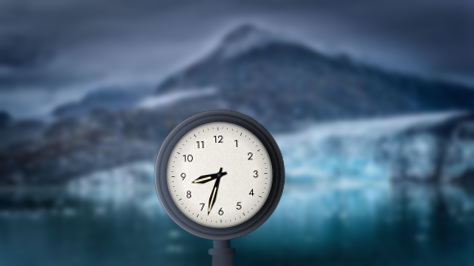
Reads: 8:33
